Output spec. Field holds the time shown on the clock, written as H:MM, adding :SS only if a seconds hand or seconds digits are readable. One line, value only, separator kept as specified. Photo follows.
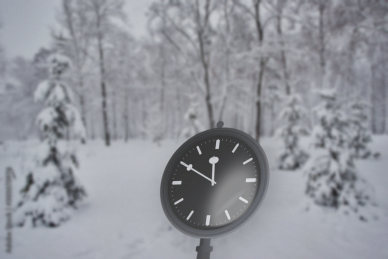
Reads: 11:50
